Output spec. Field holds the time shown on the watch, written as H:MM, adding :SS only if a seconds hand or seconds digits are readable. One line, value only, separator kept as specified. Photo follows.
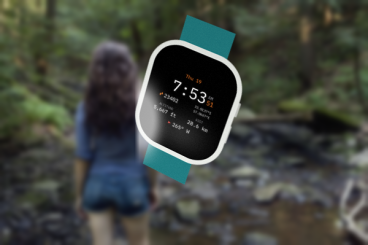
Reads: 7:53
